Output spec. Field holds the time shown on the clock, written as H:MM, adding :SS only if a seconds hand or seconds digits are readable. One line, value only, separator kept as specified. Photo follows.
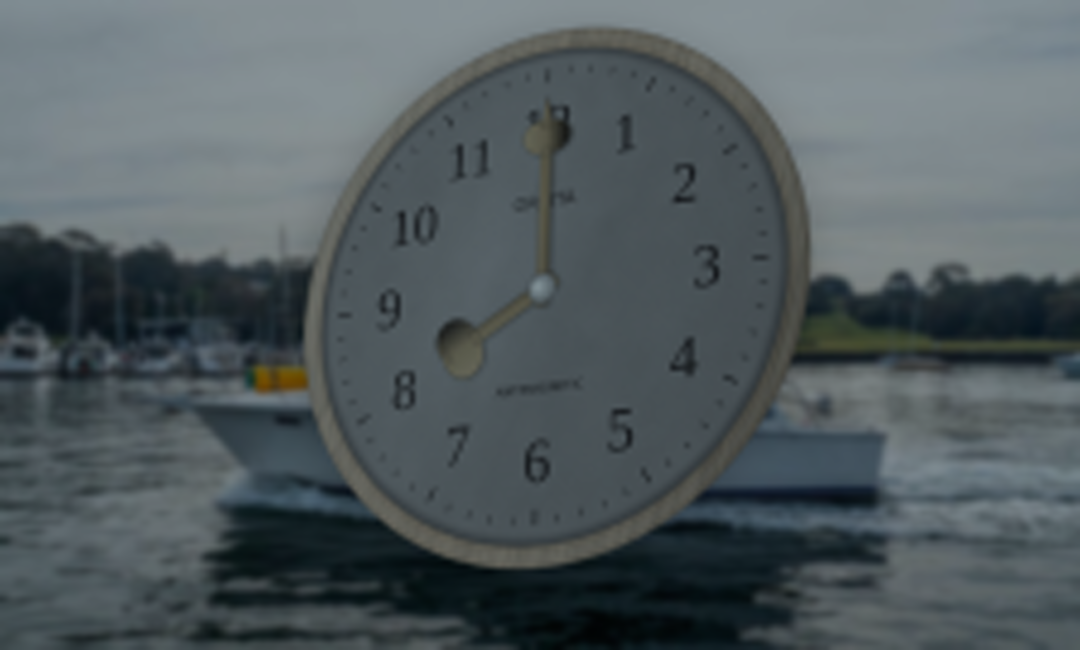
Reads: 8:00
